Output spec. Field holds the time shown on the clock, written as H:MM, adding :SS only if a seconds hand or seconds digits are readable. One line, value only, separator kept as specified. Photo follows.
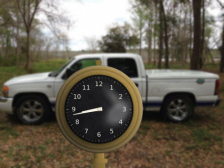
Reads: 8:43
